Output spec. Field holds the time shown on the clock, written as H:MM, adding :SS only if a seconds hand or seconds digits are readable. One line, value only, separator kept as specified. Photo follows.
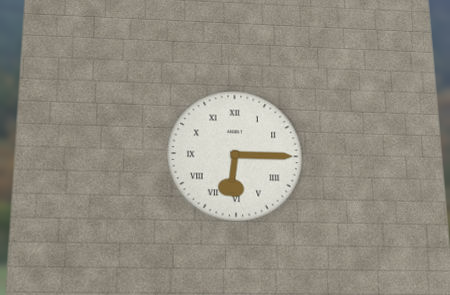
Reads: 6:15
